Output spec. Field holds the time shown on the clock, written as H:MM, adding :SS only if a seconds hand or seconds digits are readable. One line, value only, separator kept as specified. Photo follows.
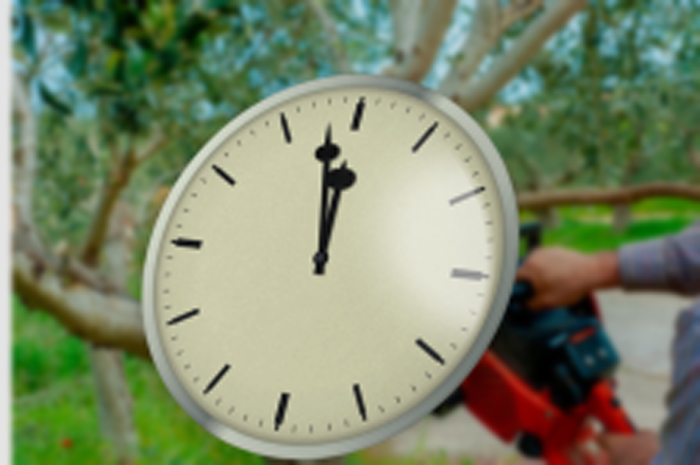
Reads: 11:58
